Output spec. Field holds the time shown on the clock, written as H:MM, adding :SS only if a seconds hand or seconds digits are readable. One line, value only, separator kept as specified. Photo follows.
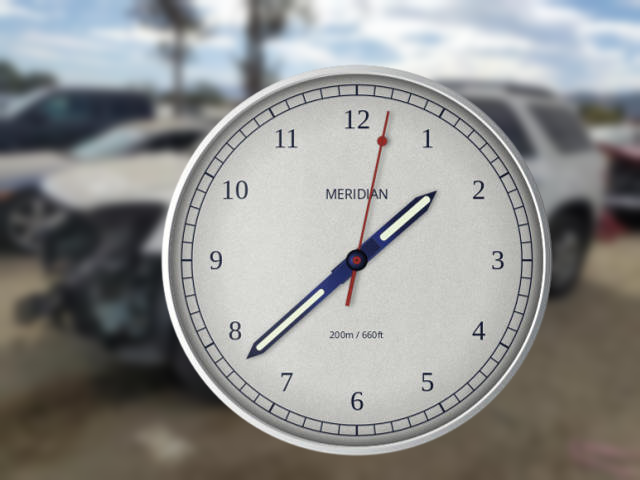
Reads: 1:38:02
